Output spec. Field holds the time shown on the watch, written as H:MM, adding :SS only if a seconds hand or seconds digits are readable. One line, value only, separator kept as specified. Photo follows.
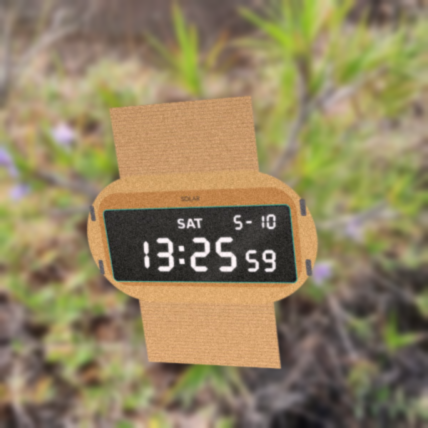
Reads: 13:25:59
